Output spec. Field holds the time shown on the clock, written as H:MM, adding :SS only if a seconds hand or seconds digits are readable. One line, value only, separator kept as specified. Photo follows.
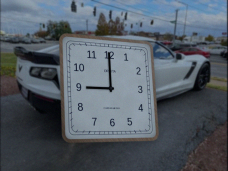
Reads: 9:00
